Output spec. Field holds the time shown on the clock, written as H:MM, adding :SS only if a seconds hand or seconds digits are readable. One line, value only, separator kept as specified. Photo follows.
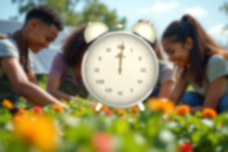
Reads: 12:01
